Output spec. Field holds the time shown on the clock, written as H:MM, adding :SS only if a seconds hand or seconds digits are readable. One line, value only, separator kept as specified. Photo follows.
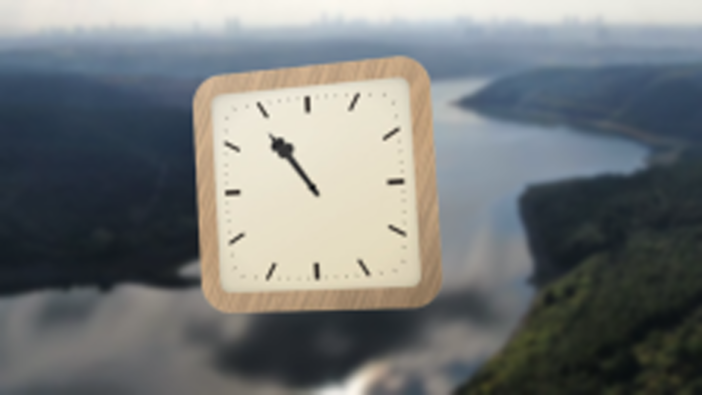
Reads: 10:54
